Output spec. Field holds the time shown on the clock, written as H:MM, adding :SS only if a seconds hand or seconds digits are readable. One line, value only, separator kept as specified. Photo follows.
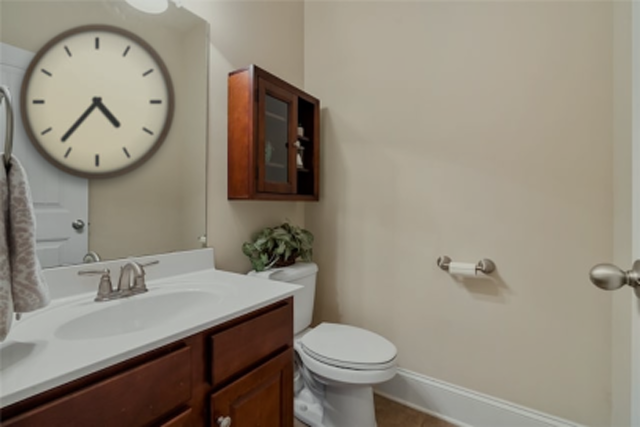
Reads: 4:37
